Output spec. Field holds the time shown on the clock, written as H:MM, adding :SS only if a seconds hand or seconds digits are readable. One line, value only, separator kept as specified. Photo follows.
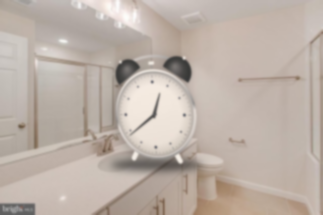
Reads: 12:39
